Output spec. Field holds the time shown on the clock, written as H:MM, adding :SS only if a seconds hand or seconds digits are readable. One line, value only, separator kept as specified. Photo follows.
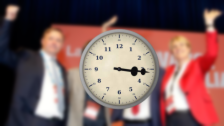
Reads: 3:16
